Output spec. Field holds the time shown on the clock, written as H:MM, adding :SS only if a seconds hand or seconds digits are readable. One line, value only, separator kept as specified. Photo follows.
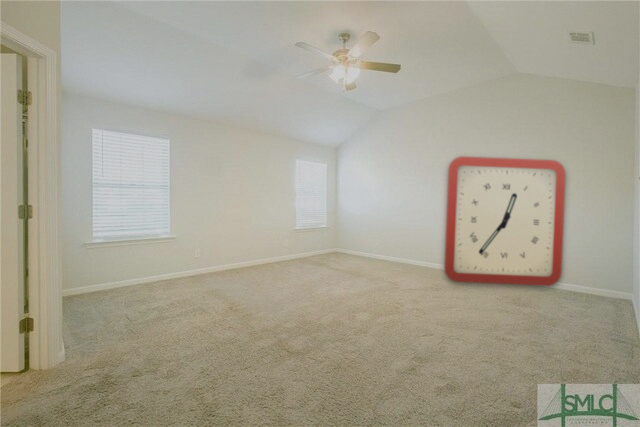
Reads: 12:36
